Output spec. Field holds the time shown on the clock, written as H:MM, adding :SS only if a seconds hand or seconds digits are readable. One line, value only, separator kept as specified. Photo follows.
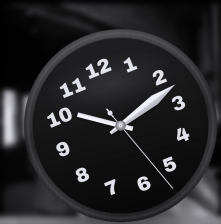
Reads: 10:12:27
